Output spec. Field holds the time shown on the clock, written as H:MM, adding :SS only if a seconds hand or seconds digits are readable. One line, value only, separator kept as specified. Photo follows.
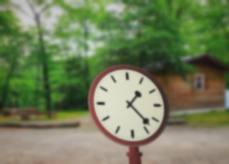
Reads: 1:23
